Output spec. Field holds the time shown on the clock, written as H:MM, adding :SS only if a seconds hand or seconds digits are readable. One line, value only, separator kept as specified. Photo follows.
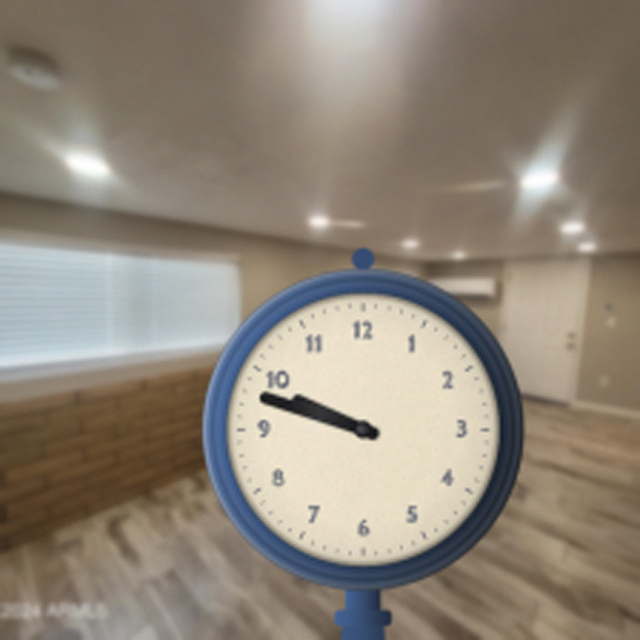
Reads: 9:48
